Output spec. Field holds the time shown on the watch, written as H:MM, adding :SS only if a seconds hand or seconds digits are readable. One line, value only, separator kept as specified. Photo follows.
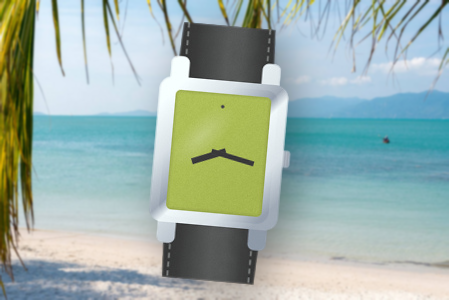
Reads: 8:17
